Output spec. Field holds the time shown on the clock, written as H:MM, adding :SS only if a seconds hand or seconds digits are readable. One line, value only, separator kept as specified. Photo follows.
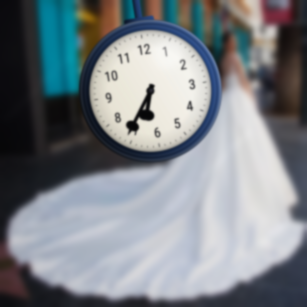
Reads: 6:36
